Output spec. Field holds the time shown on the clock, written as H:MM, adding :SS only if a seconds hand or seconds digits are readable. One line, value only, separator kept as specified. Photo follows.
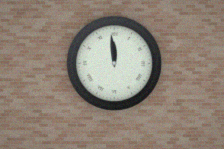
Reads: 11:59
